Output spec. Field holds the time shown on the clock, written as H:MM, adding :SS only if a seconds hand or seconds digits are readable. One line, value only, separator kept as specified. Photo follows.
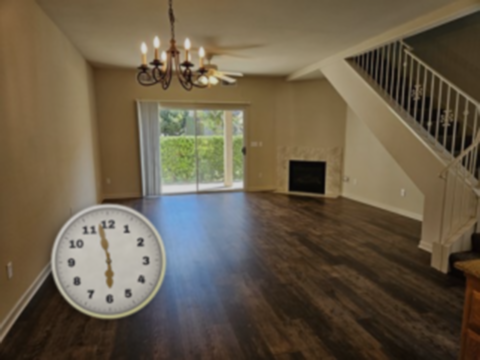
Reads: 5:58
